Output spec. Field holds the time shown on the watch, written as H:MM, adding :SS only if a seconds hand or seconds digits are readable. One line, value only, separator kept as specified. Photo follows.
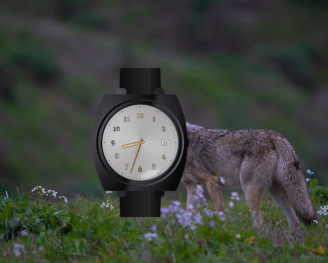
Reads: 8:33
